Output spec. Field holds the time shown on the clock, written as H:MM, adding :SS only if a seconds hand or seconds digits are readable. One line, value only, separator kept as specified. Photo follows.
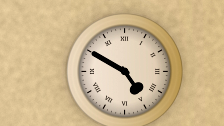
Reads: 4:50
